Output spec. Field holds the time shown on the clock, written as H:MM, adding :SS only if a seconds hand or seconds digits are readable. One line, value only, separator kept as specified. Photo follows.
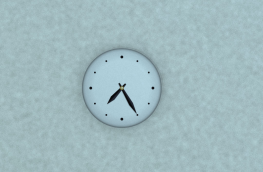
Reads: 7:25
